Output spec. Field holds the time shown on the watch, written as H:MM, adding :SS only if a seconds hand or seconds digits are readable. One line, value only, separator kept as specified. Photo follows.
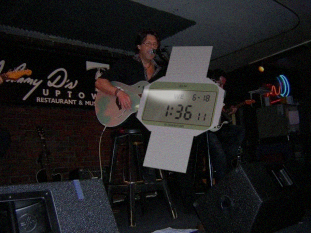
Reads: 1:36:11
